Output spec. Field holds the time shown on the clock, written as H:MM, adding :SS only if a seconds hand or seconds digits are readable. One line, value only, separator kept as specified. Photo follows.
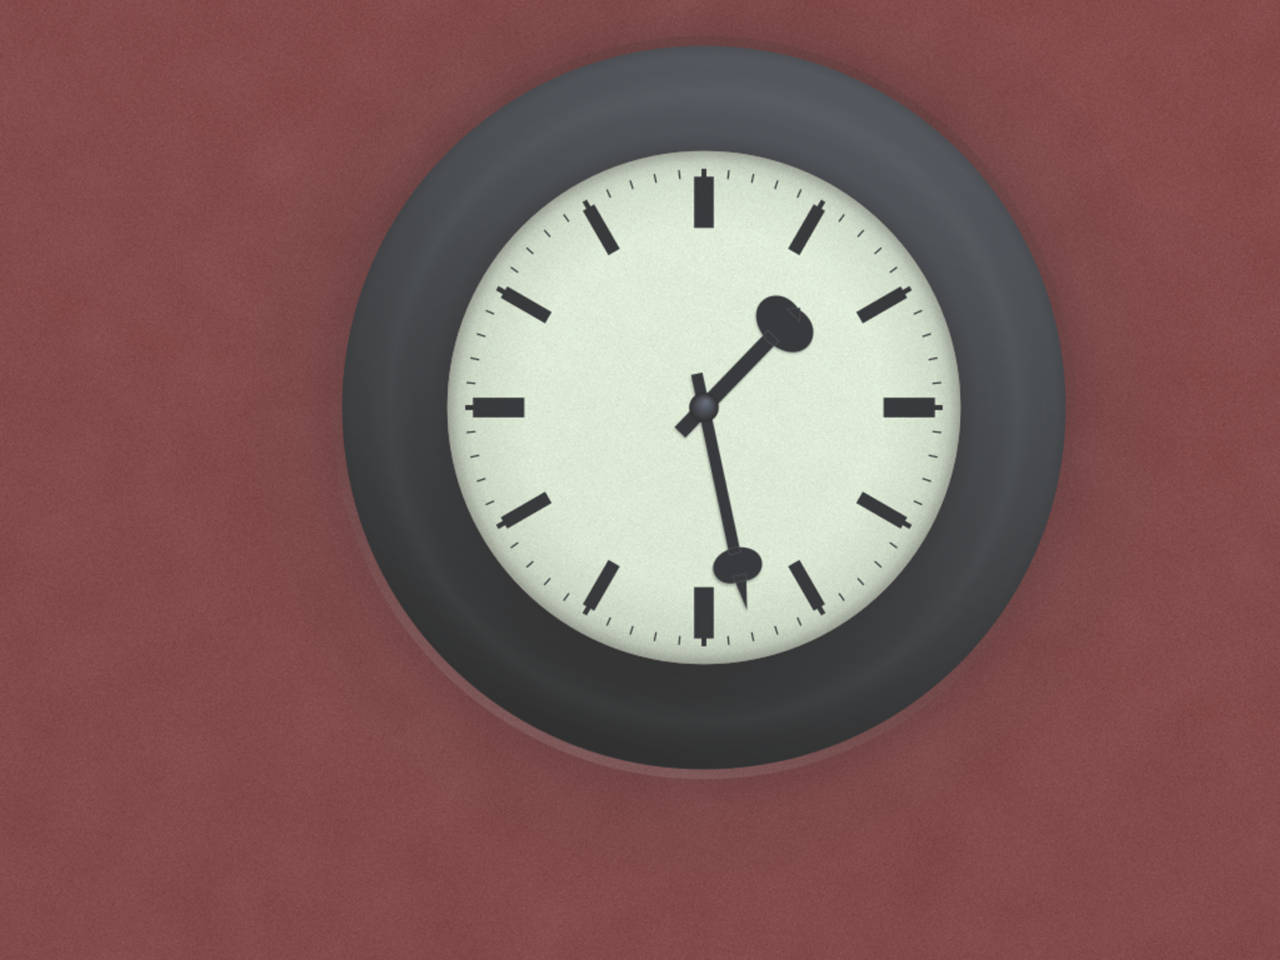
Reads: 1:28
